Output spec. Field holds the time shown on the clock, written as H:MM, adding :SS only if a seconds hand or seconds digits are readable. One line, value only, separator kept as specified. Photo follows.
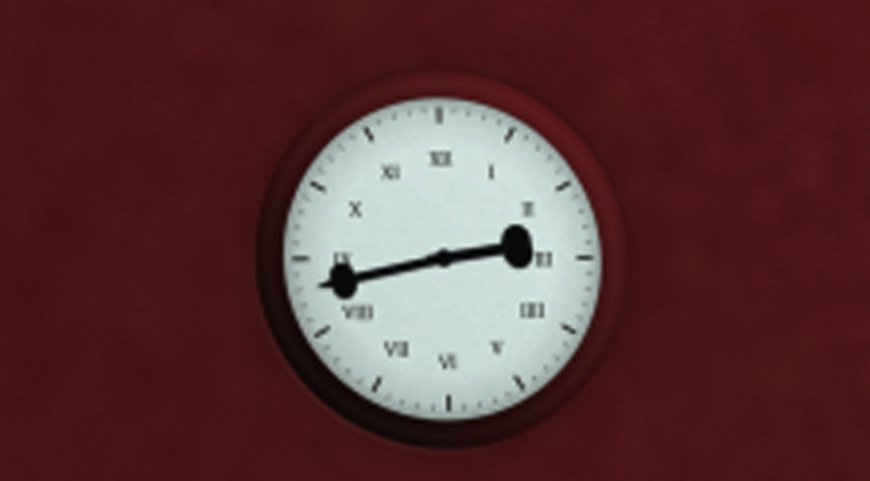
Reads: 2:43
